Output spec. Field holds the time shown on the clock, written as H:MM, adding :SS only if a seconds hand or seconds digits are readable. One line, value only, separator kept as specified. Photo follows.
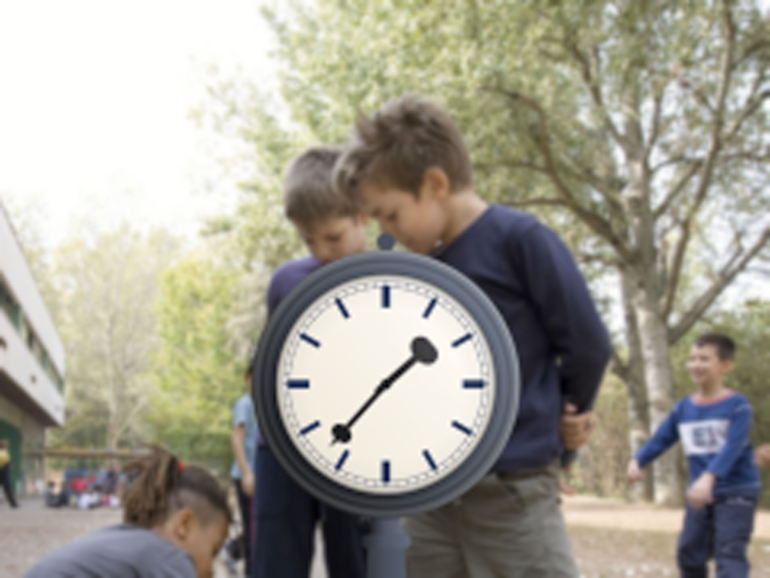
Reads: 1:37
